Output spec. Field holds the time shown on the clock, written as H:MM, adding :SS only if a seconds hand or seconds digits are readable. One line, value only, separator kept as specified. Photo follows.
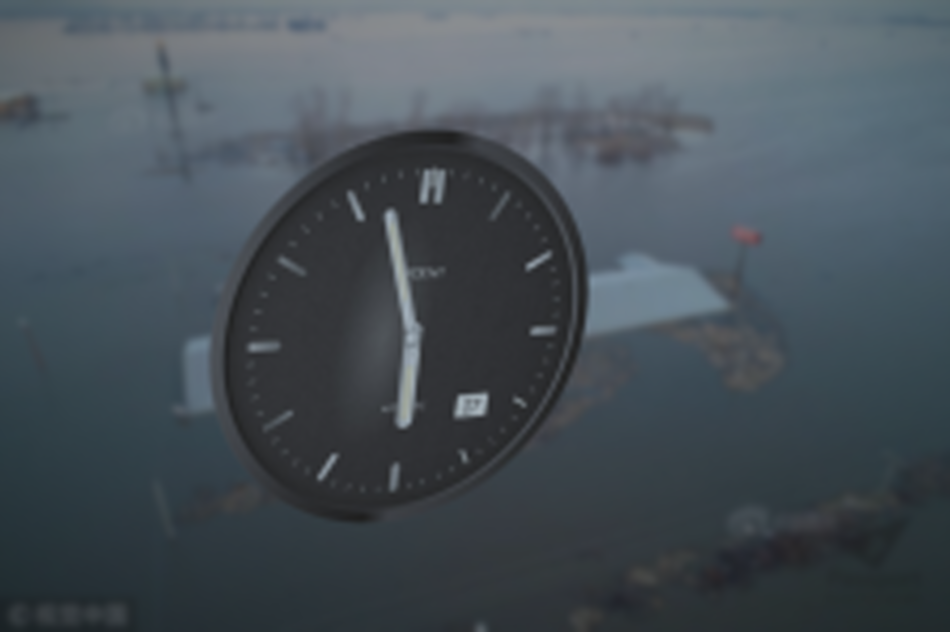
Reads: 5:57
